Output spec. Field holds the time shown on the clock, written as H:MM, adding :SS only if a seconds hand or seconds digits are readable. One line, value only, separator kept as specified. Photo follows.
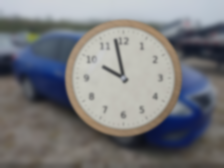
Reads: 9:58
